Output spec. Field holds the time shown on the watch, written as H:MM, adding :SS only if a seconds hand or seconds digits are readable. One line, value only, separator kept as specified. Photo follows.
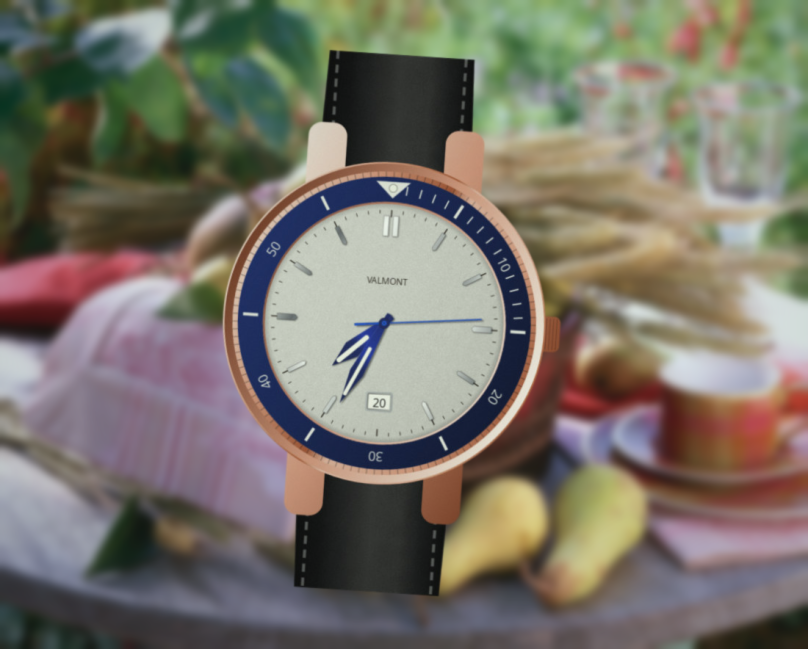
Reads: 7:34:14
